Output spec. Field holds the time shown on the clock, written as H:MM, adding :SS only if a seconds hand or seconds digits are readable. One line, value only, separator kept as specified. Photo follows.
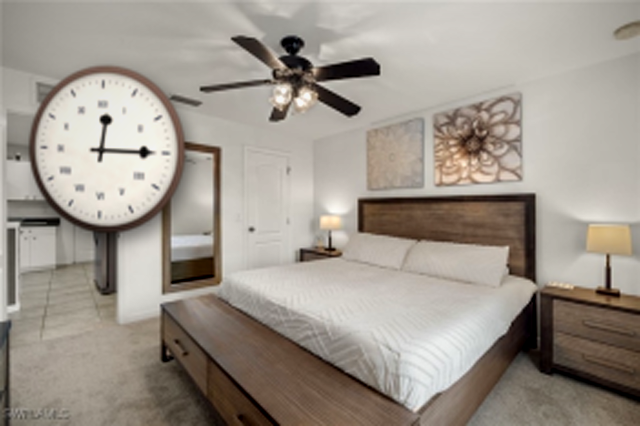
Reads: 12:15
